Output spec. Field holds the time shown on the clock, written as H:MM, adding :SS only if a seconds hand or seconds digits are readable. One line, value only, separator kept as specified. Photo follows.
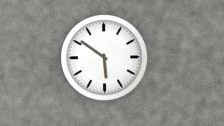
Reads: 5:51
